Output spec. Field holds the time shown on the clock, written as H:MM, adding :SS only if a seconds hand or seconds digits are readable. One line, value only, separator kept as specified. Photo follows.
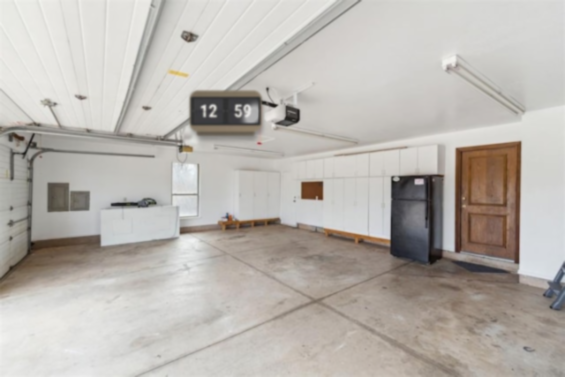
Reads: 12:59
